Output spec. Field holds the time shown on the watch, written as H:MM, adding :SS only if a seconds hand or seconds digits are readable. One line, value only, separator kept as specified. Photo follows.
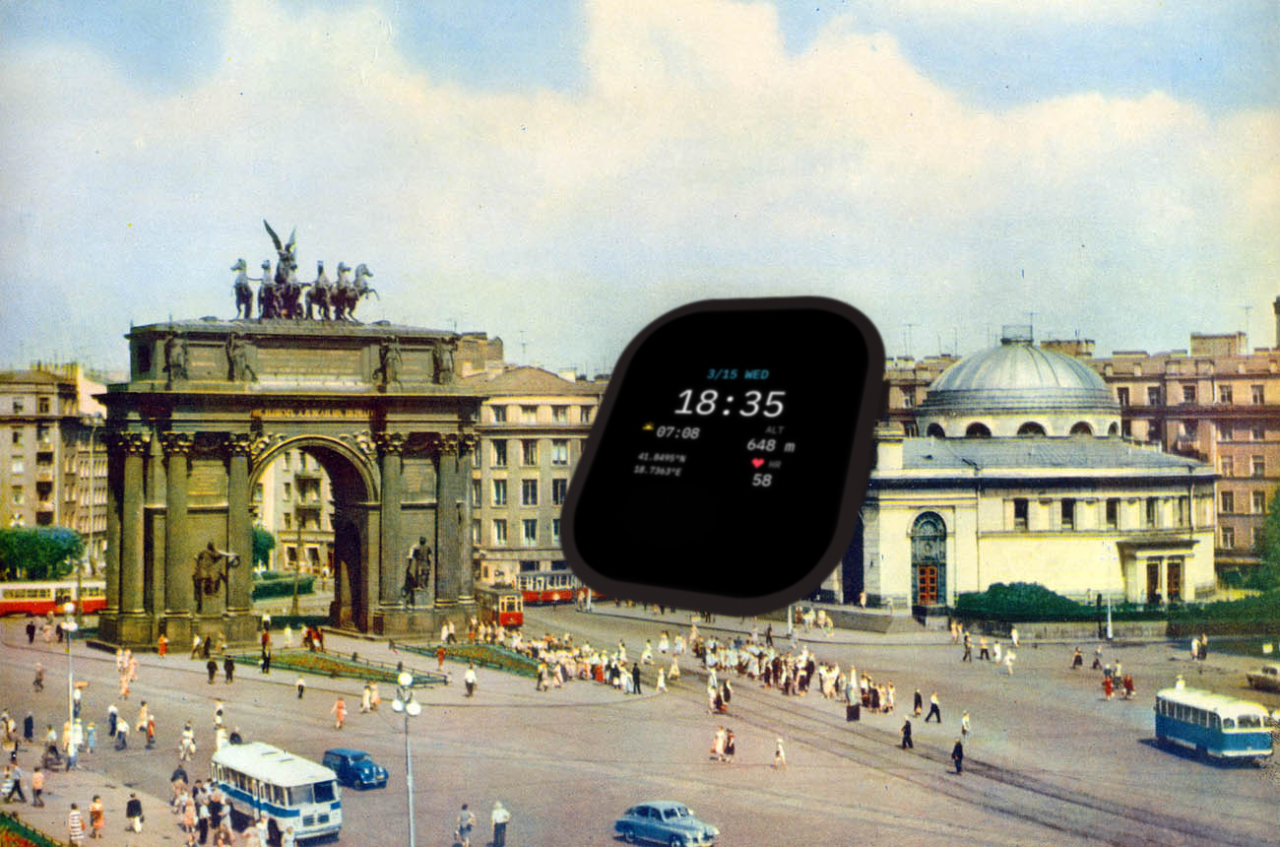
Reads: 18:35
